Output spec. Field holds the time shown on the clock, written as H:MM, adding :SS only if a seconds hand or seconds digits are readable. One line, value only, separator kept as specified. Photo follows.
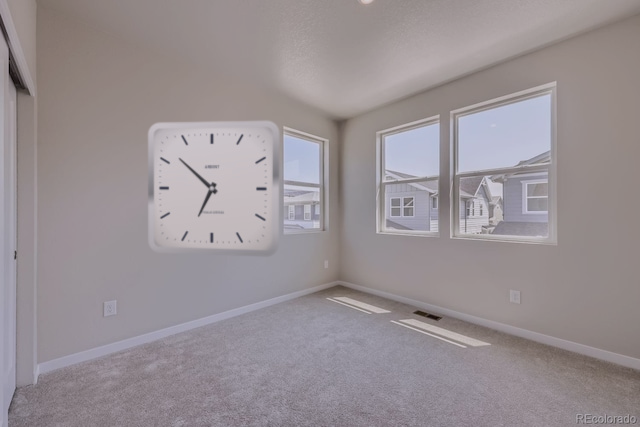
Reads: 6:52
